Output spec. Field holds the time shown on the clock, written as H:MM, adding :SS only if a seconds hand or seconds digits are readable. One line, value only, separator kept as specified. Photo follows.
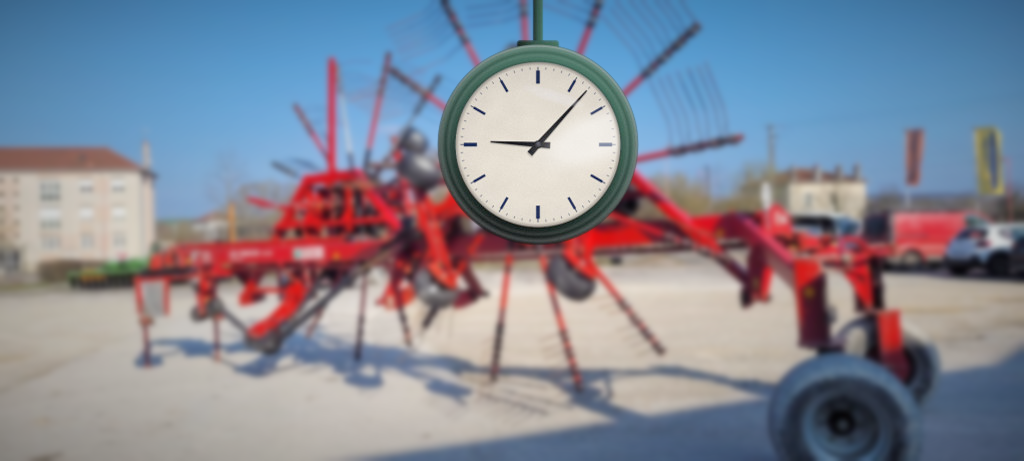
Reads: 9:07
